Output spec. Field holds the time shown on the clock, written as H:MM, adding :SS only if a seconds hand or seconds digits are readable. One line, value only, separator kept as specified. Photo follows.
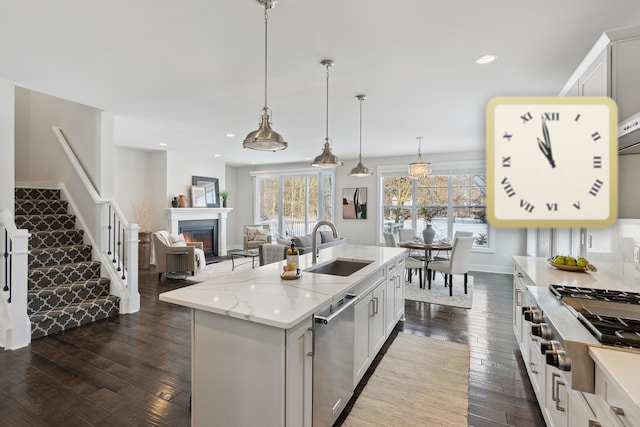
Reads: 10:58
